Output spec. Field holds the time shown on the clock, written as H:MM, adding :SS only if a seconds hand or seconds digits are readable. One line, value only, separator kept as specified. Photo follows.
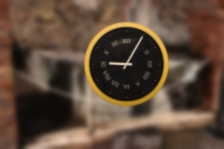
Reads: 9:05
